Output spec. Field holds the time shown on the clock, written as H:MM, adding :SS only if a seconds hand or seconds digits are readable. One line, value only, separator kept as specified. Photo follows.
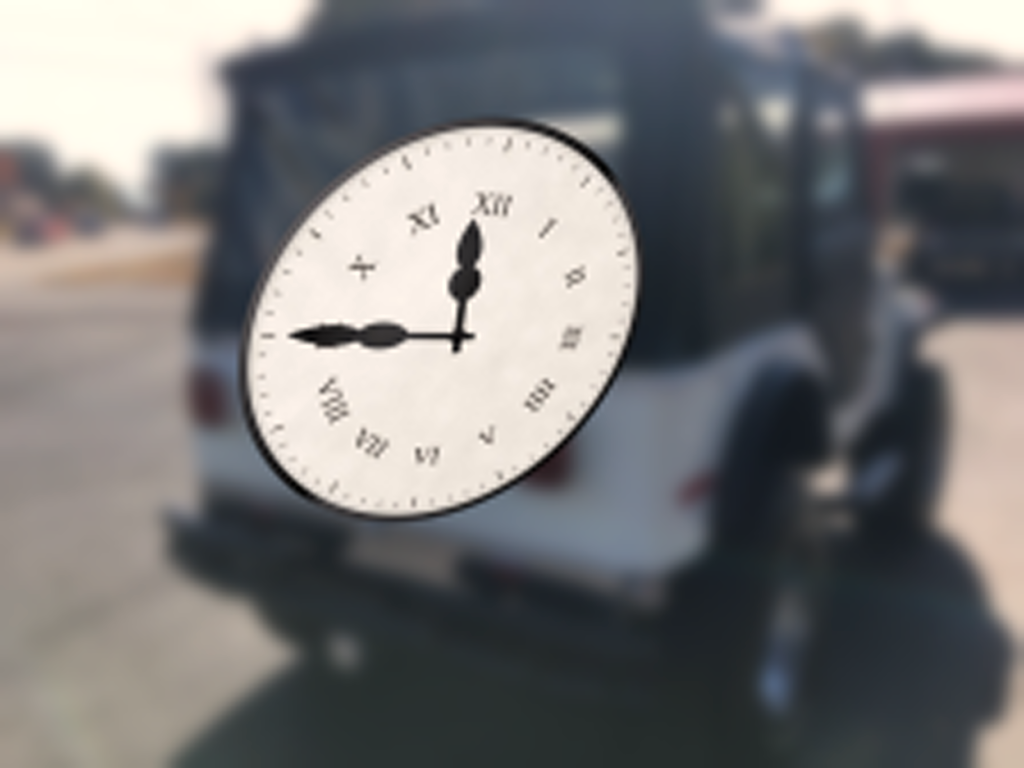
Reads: 11:45
